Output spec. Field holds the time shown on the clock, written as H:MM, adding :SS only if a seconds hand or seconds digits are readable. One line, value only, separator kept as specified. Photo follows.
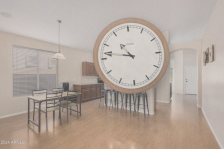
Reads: 10:47
